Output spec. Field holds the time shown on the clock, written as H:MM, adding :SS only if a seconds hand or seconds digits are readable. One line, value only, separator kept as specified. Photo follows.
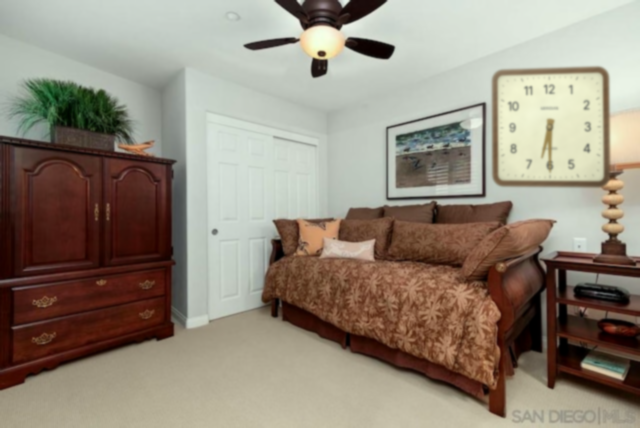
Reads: 6:30
